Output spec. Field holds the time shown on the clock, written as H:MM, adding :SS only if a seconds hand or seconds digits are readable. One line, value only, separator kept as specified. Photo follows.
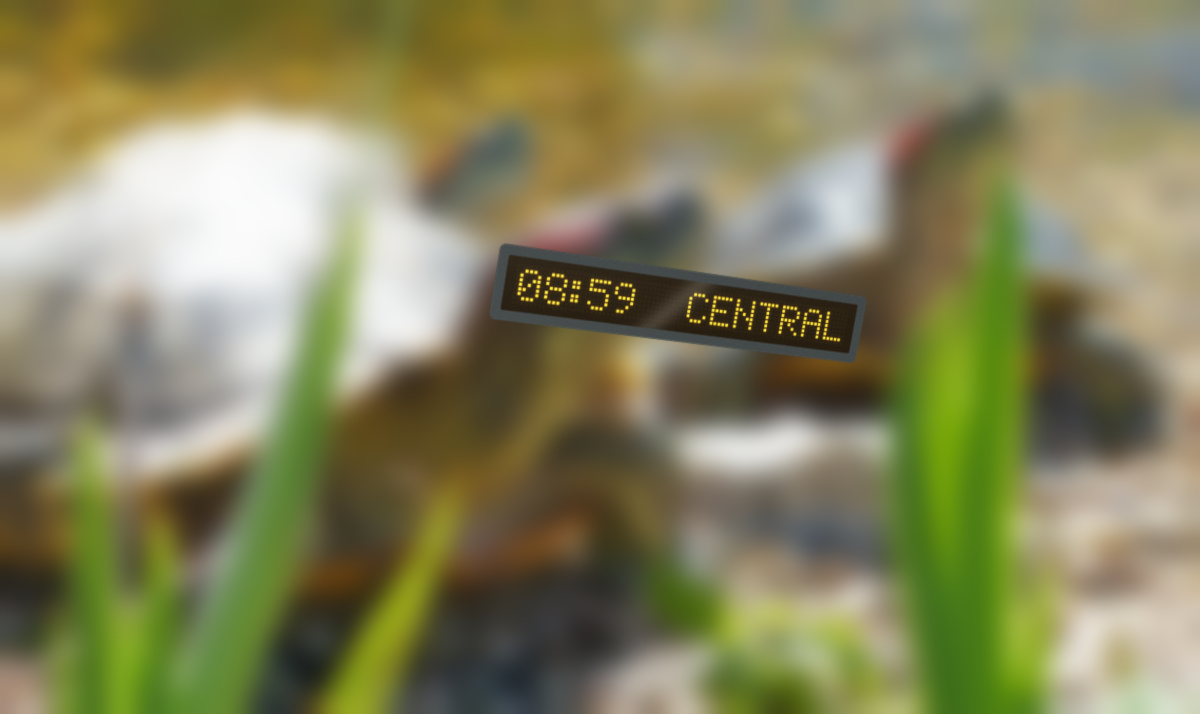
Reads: 8:59
